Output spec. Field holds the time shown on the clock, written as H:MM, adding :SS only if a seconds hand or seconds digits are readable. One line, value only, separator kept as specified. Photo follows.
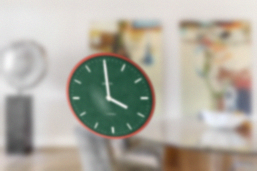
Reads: 4:00
